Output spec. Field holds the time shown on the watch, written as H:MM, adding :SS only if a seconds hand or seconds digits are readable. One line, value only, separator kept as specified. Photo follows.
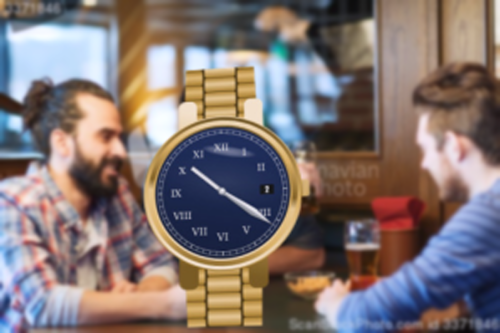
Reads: 10:21
